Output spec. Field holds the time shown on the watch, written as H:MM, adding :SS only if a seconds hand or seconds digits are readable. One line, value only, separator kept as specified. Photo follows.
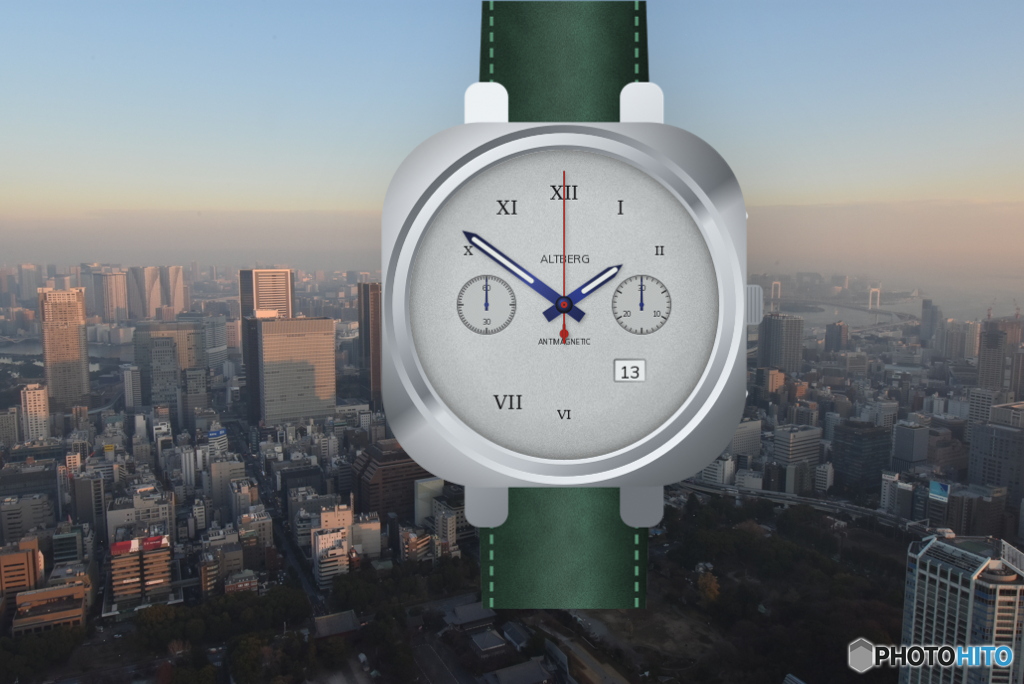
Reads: 1:51
